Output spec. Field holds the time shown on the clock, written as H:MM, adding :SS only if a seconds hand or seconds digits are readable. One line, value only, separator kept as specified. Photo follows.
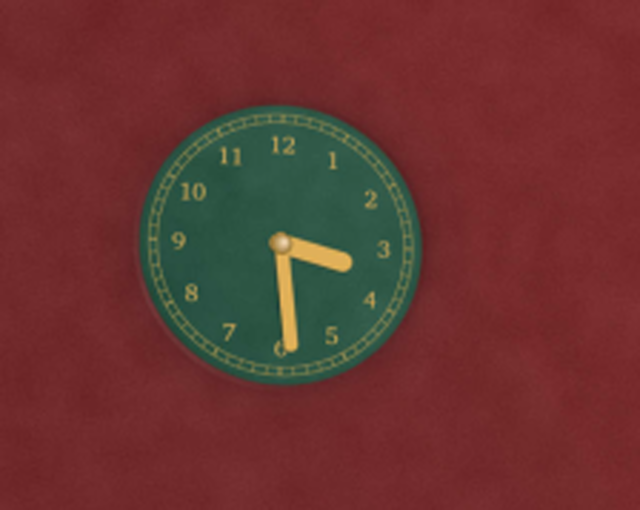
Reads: 3:29
